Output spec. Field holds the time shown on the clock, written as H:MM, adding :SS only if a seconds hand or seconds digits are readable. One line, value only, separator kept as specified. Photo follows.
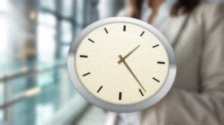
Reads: 1:24
